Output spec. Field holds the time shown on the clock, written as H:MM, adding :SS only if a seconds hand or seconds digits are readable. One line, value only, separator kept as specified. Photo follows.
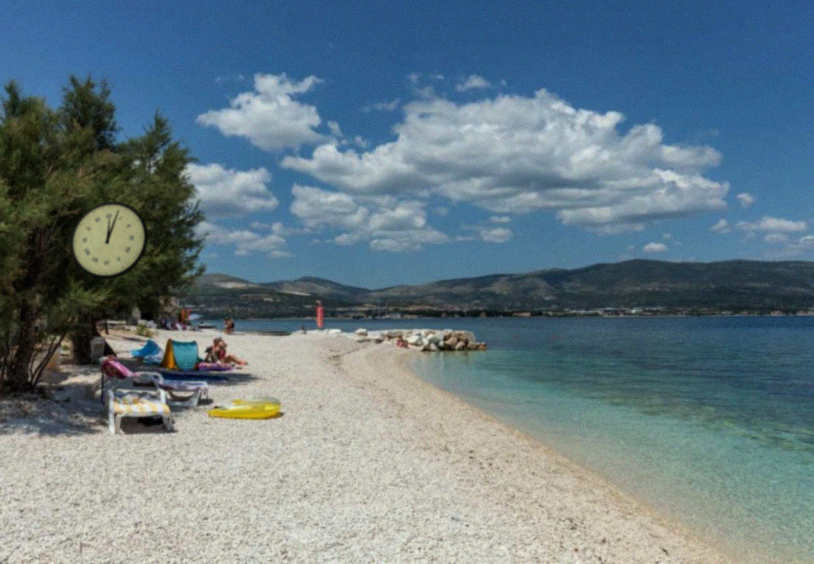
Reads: 12:03
